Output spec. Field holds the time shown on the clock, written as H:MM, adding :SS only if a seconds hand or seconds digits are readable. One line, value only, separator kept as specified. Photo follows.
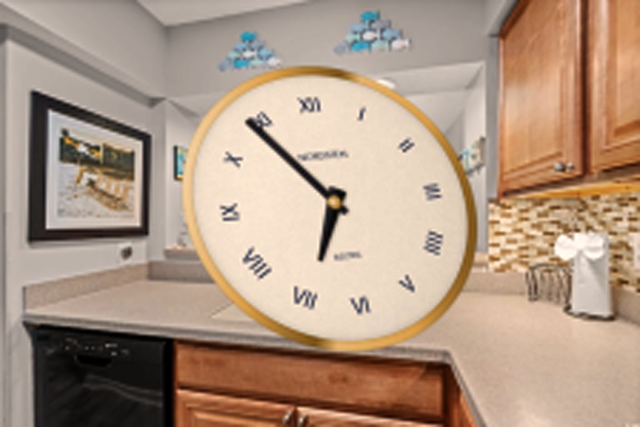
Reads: 6:54
